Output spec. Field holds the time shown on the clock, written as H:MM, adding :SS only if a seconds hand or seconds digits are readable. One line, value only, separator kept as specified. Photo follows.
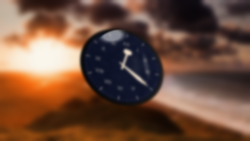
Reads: 12:20
